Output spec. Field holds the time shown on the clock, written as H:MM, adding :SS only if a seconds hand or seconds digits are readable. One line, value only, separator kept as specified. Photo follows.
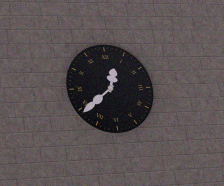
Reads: 12:39
